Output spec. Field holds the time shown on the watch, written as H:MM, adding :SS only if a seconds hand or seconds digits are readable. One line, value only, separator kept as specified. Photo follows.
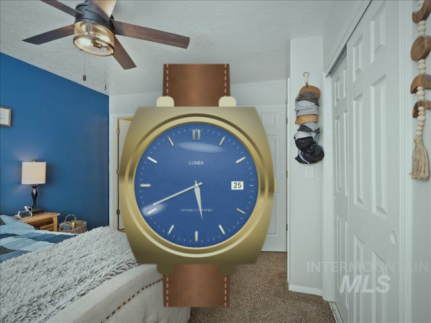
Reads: 5:41
